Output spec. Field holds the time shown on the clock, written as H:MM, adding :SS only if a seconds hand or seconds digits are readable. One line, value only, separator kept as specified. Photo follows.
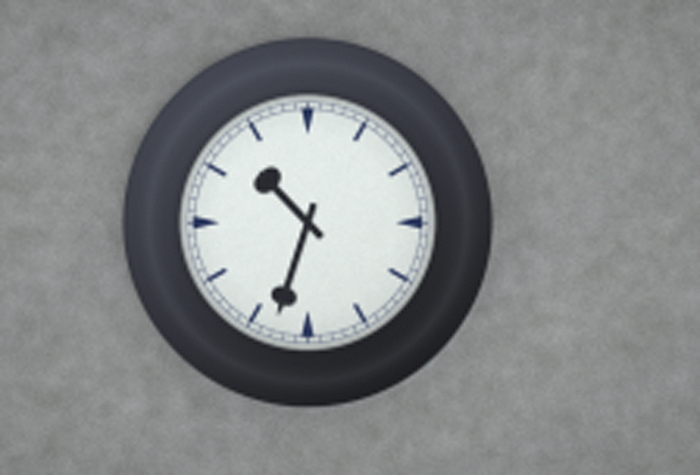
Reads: 10:33
